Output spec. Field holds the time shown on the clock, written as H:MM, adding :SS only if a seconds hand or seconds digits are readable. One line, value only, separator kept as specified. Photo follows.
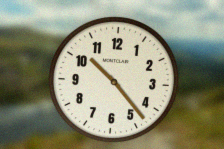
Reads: 10:23
